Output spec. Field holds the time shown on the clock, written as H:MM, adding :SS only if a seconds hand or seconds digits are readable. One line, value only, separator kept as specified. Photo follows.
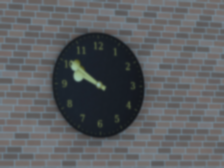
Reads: 9:51
